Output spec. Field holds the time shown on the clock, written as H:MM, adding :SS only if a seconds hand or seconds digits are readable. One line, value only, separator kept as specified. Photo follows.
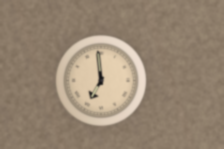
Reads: 6:59
